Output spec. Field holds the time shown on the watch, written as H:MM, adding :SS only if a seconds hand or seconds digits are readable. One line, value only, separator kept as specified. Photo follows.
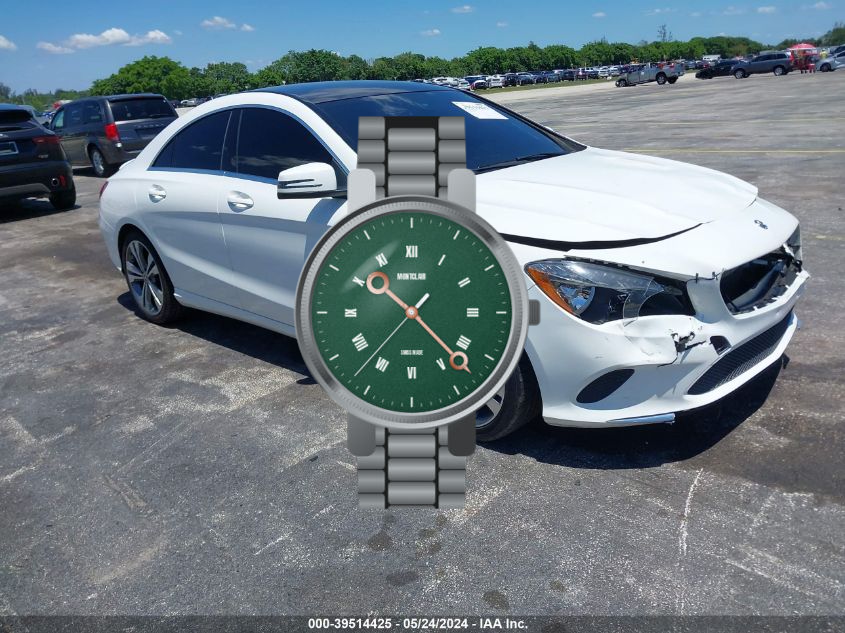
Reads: 10:22:37
